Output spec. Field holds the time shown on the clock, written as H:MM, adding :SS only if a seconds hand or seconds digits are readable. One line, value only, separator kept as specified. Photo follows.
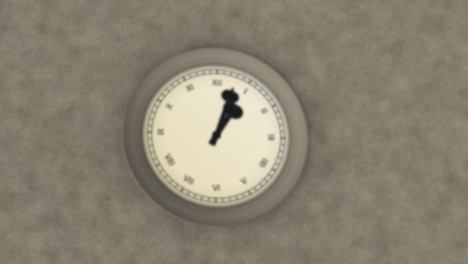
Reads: 1:03
